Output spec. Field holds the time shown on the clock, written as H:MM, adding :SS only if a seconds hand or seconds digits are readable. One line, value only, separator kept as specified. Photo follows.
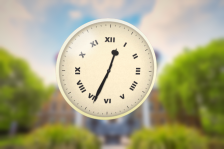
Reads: 12:34
